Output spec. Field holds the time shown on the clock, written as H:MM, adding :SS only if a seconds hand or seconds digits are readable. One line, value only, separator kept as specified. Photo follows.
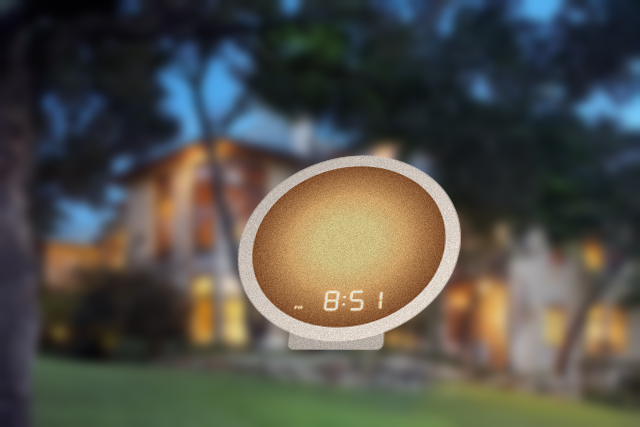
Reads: 8:51
